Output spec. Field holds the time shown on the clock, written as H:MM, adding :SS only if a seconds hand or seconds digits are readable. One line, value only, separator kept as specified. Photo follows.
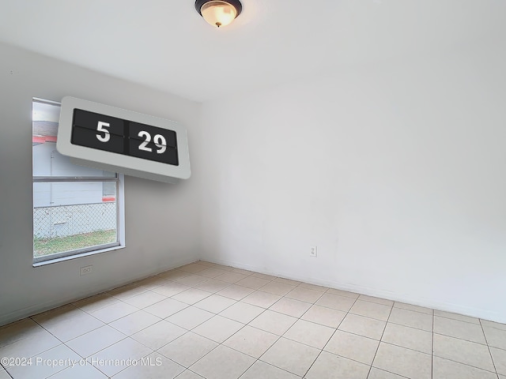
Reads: 5:29
